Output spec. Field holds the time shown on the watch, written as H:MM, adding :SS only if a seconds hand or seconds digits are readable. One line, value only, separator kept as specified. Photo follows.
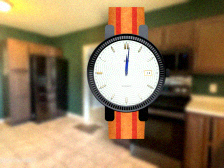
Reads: 12:01
